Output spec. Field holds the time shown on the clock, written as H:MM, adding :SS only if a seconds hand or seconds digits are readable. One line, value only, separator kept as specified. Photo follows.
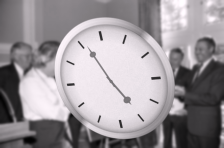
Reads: 4:56
